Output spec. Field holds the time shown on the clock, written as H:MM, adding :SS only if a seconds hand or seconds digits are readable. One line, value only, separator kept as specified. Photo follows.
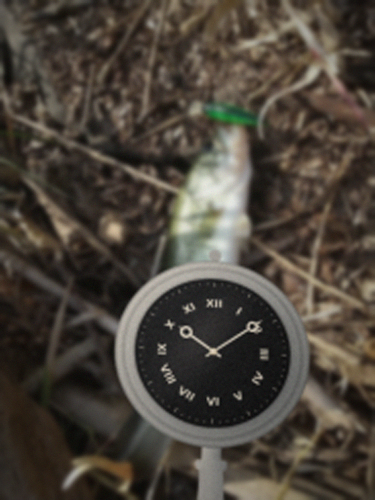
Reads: 10:09
